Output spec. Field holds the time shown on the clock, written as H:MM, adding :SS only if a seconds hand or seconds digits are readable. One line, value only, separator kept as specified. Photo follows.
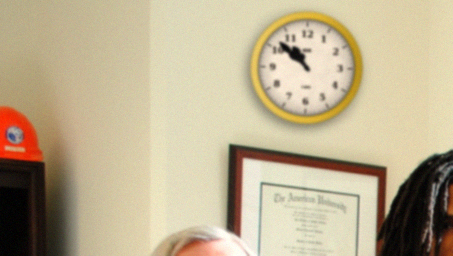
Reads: 10:52
